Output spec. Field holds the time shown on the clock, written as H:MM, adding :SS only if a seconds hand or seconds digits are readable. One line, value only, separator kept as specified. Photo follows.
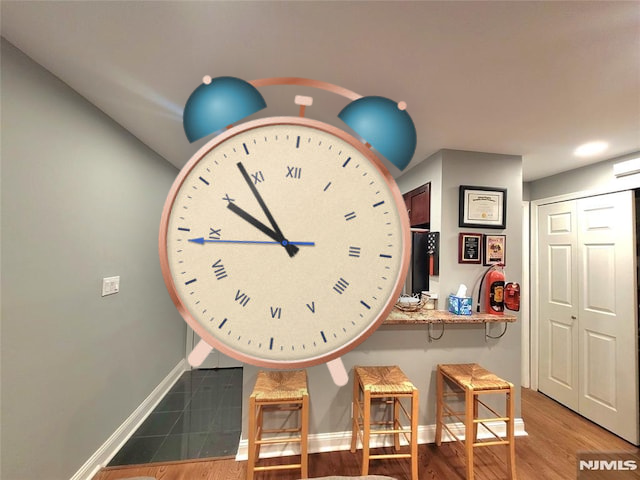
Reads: 9:53:44
